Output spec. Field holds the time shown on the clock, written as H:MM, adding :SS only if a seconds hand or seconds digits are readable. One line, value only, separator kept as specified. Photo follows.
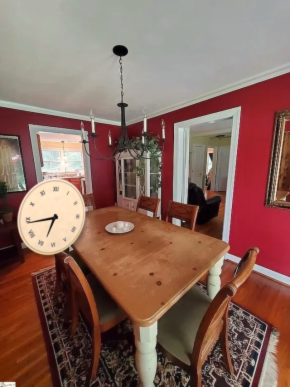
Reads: 6:44
